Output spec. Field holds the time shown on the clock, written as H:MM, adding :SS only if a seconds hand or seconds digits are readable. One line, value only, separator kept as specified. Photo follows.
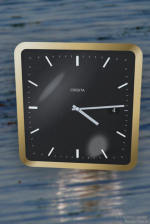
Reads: 4:14
